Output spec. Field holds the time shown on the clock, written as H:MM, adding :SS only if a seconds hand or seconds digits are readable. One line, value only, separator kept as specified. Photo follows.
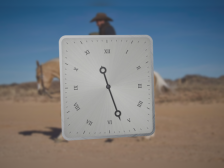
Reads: 11:27
